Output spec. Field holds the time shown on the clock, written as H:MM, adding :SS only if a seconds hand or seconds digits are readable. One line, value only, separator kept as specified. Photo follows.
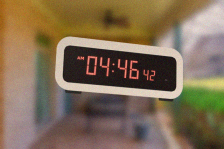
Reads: 4:46:42
